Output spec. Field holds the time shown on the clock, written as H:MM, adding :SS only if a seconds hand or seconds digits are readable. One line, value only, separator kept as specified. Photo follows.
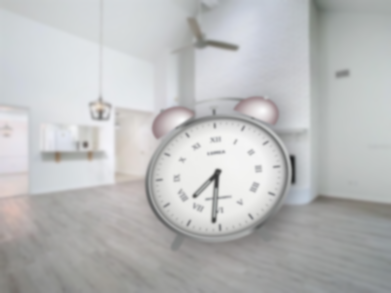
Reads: 7:31
